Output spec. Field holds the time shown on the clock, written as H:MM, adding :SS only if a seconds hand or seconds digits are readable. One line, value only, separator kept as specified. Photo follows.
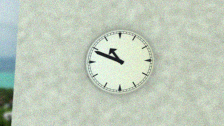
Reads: 10:49
